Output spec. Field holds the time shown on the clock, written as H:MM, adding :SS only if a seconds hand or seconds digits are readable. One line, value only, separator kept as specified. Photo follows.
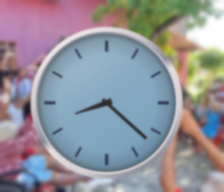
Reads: 8:22
